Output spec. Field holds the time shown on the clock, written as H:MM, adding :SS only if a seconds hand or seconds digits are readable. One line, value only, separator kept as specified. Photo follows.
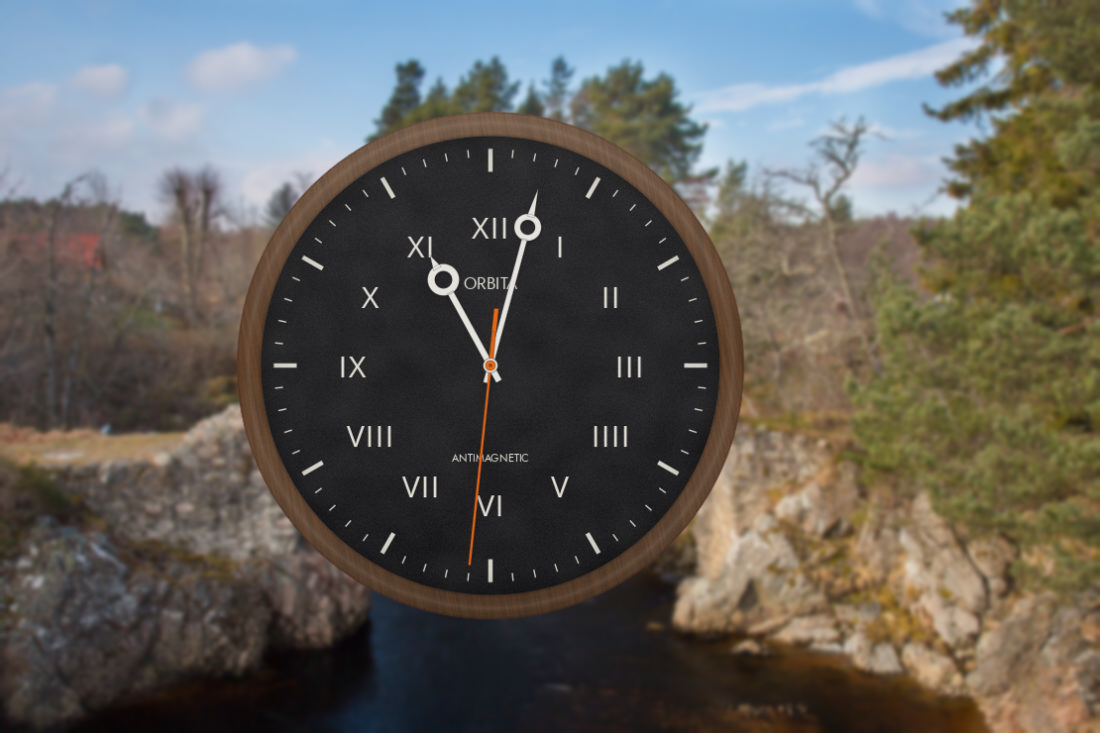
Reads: 11:02:31
